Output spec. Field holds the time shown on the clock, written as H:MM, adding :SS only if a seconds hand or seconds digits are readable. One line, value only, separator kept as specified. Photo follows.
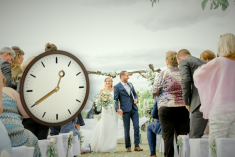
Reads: 12:40
